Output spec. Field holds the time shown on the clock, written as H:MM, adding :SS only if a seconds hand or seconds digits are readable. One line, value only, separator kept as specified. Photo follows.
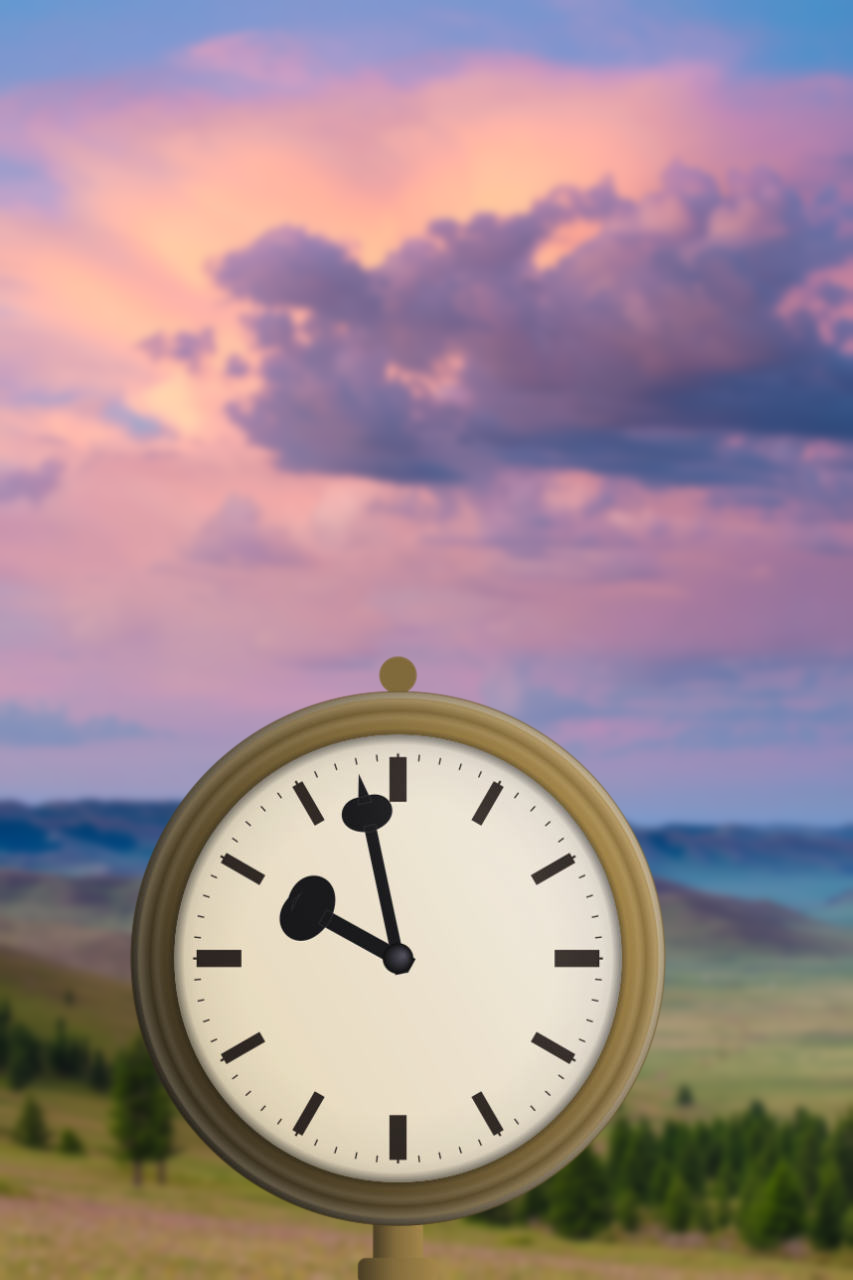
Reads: 9:58
